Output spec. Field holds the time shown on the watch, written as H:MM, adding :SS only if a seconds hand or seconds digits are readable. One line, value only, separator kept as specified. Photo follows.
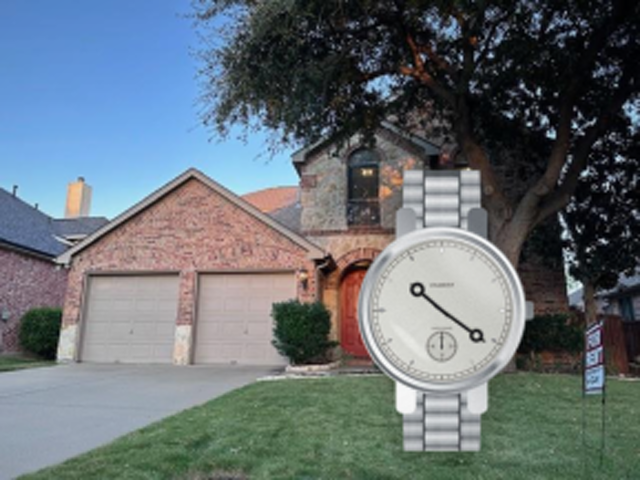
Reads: 10:21
